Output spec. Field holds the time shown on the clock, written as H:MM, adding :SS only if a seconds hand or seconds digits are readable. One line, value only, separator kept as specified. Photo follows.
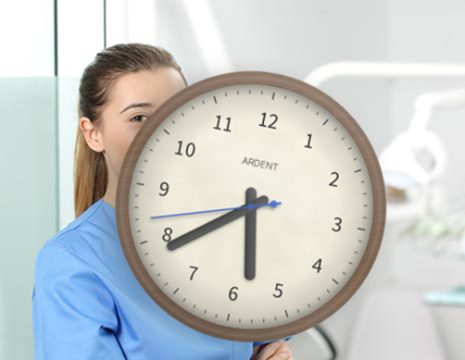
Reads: 5:38:42
